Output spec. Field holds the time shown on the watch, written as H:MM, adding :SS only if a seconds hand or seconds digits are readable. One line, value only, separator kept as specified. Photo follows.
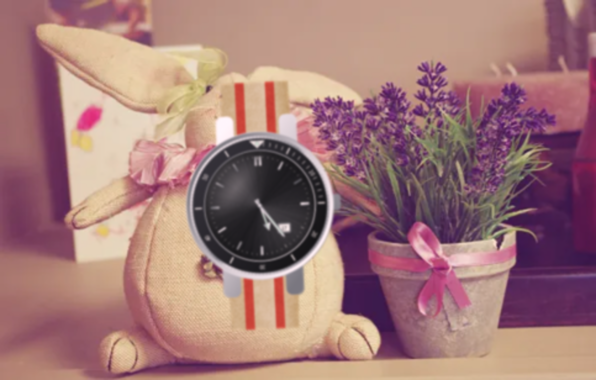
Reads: 5:24
